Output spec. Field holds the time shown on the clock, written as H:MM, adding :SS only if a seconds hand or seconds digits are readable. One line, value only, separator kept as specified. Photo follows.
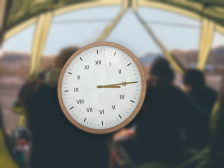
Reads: 3:15
